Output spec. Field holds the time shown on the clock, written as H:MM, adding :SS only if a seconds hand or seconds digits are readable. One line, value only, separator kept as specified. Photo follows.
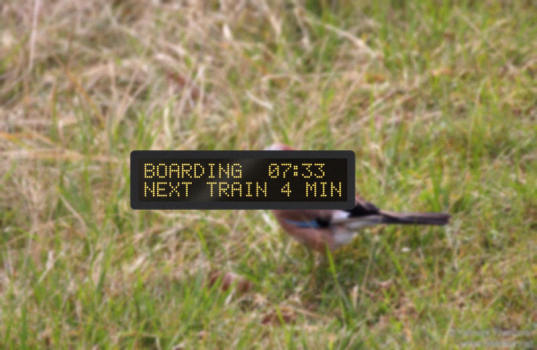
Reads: 7:33
